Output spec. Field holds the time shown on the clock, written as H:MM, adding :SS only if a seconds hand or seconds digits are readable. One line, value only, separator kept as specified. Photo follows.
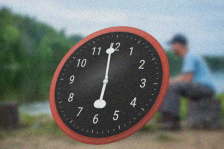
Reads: 5:59
